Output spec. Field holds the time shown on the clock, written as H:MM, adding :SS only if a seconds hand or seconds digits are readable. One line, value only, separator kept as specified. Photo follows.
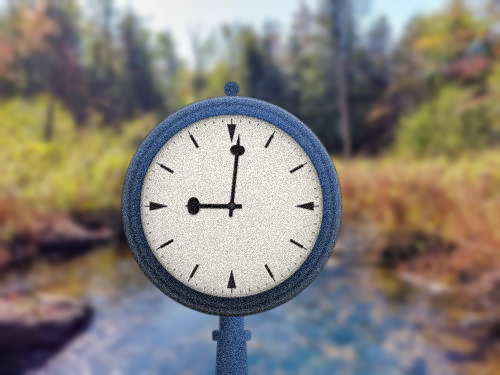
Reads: 9:01
